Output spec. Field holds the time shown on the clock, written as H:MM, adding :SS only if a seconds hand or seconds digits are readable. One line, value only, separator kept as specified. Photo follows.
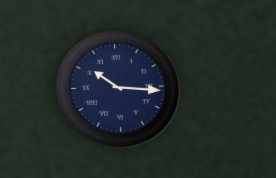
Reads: 10:16
